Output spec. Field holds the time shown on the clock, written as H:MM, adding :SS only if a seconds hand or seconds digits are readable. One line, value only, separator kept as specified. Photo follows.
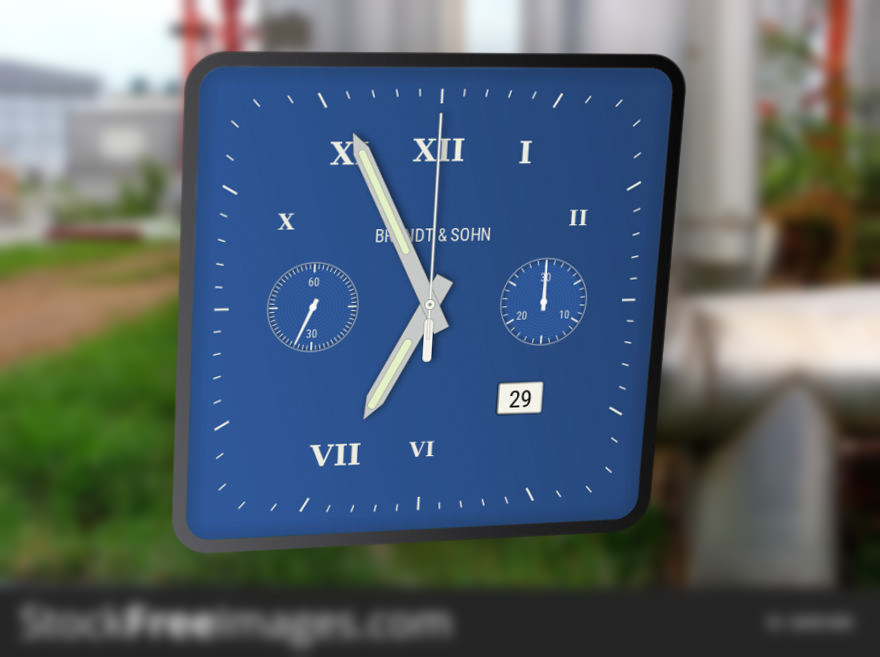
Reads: 6:55:34
